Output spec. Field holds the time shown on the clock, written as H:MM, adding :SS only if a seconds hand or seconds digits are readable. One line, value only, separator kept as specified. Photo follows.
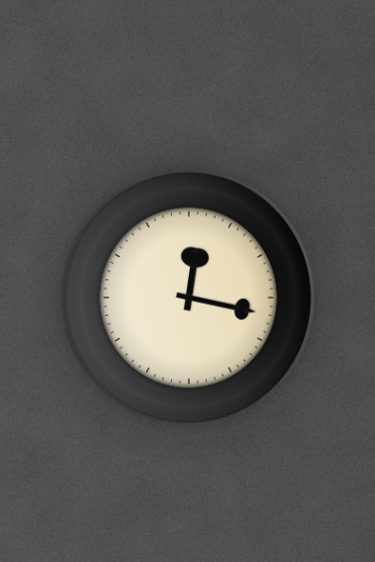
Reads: 12:17
